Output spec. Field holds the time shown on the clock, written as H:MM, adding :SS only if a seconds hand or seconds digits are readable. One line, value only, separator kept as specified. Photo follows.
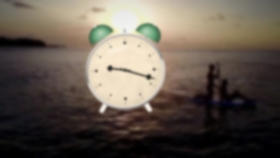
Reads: 9:18
